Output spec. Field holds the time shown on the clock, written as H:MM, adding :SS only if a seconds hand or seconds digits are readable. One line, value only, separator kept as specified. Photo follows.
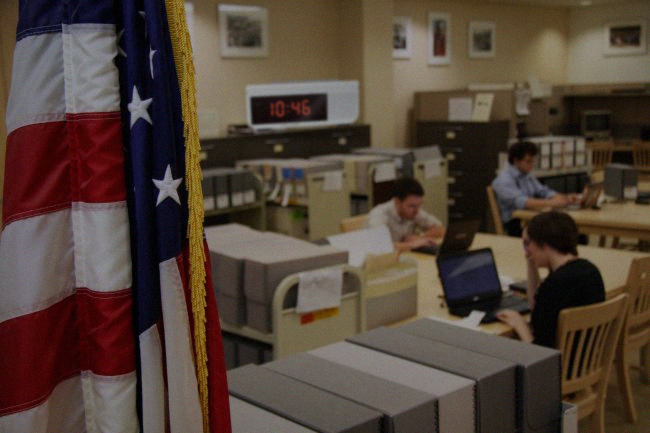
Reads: 10:46
